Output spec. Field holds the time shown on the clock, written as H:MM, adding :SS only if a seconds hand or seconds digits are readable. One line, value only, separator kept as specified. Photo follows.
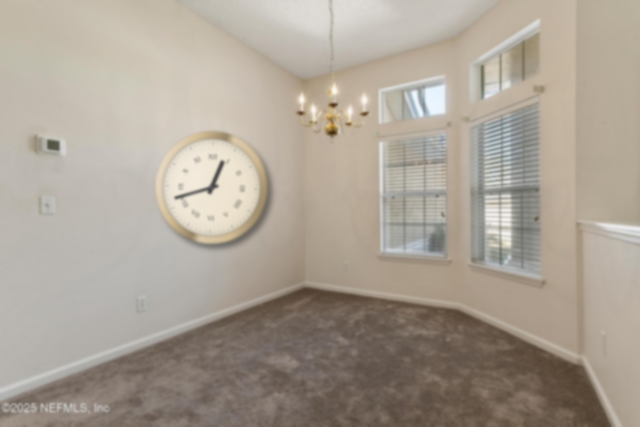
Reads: 12:42
